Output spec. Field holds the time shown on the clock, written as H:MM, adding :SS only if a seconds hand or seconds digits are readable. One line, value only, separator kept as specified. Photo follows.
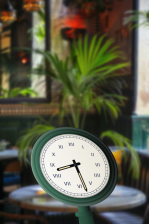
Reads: 8:28
